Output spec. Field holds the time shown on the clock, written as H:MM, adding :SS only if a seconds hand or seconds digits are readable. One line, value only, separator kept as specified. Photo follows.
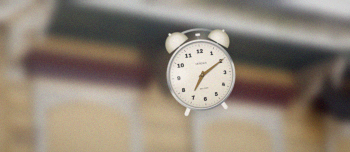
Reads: 7:10
